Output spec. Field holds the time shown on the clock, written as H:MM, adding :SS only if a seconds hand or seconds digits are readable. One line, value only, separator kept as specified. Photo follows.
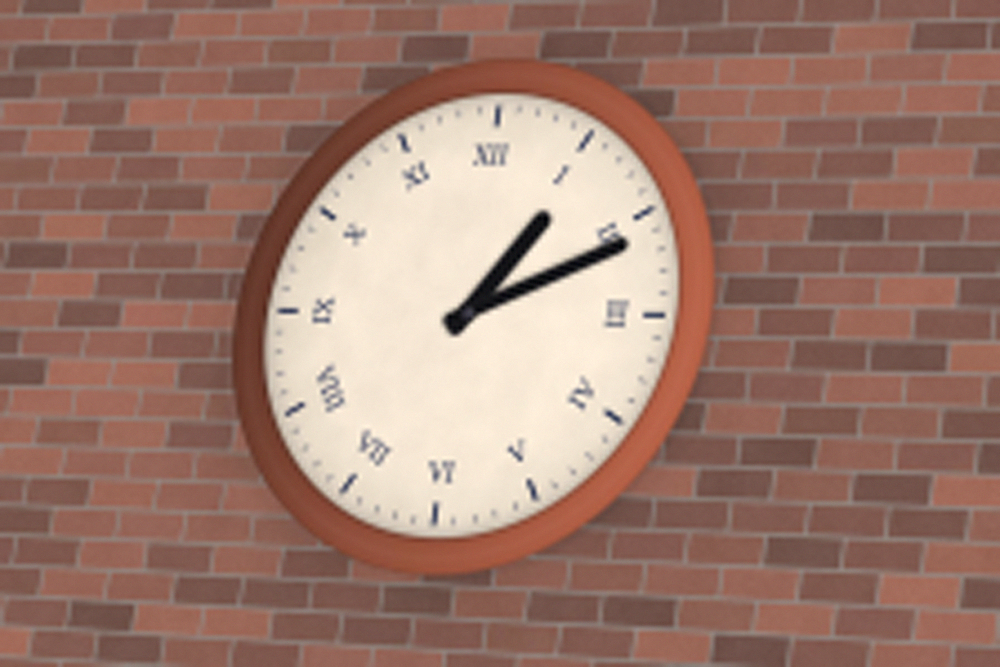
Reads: 1:11
